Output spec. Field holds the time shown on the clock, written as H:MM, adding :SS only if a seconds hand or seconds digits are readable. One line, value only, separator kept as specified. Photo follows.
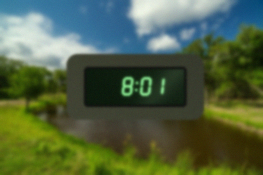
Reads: 8:01
